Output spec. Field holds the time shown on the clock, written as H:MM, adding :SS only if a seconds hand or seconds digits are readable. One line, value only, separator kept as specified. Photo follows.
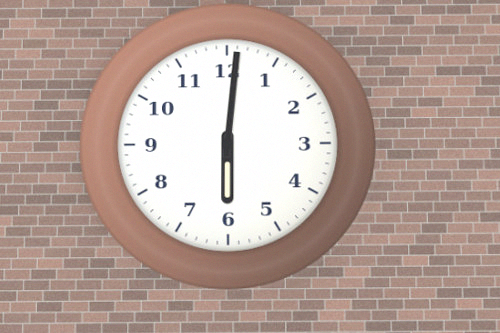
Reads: 6:01
